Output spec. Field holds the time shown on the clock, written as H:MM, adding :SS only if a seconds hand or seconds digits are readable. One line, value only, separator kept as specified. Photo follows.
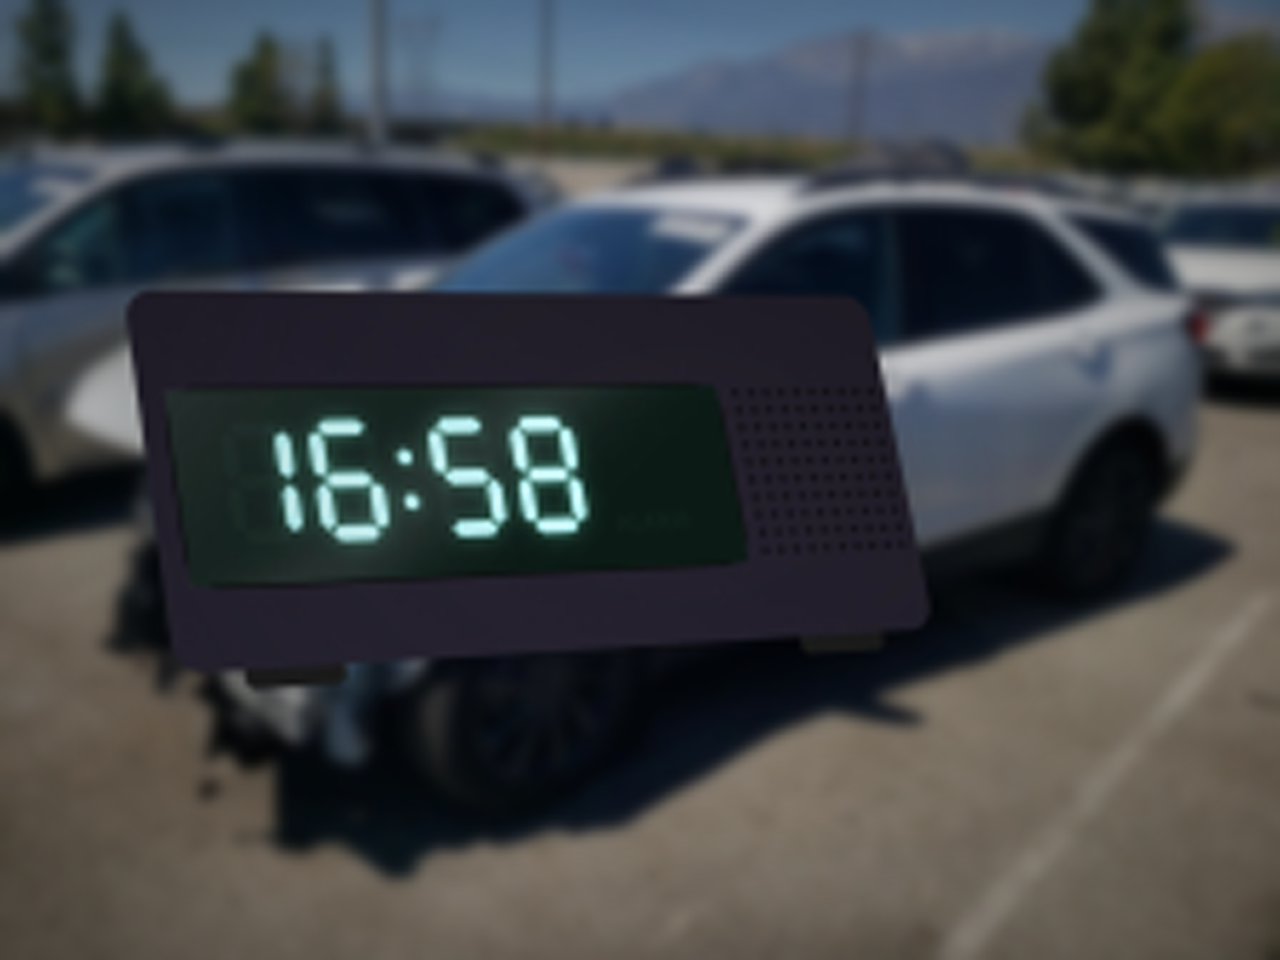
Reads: 16:58
